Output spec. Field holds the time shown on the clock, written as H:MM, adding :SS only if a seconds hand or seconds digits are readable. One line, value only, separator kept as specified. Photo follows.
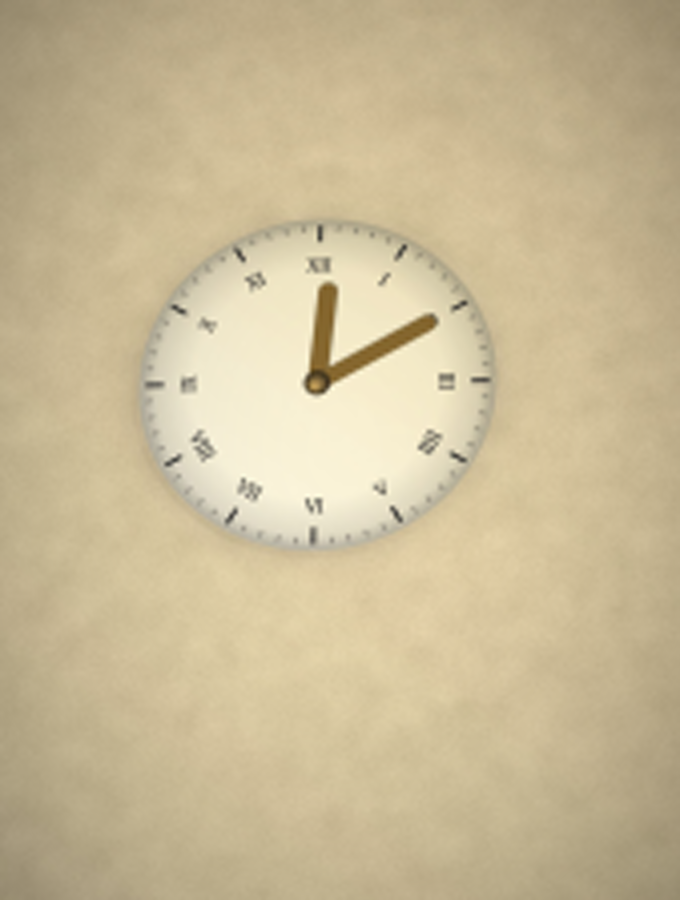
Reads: 12:10
